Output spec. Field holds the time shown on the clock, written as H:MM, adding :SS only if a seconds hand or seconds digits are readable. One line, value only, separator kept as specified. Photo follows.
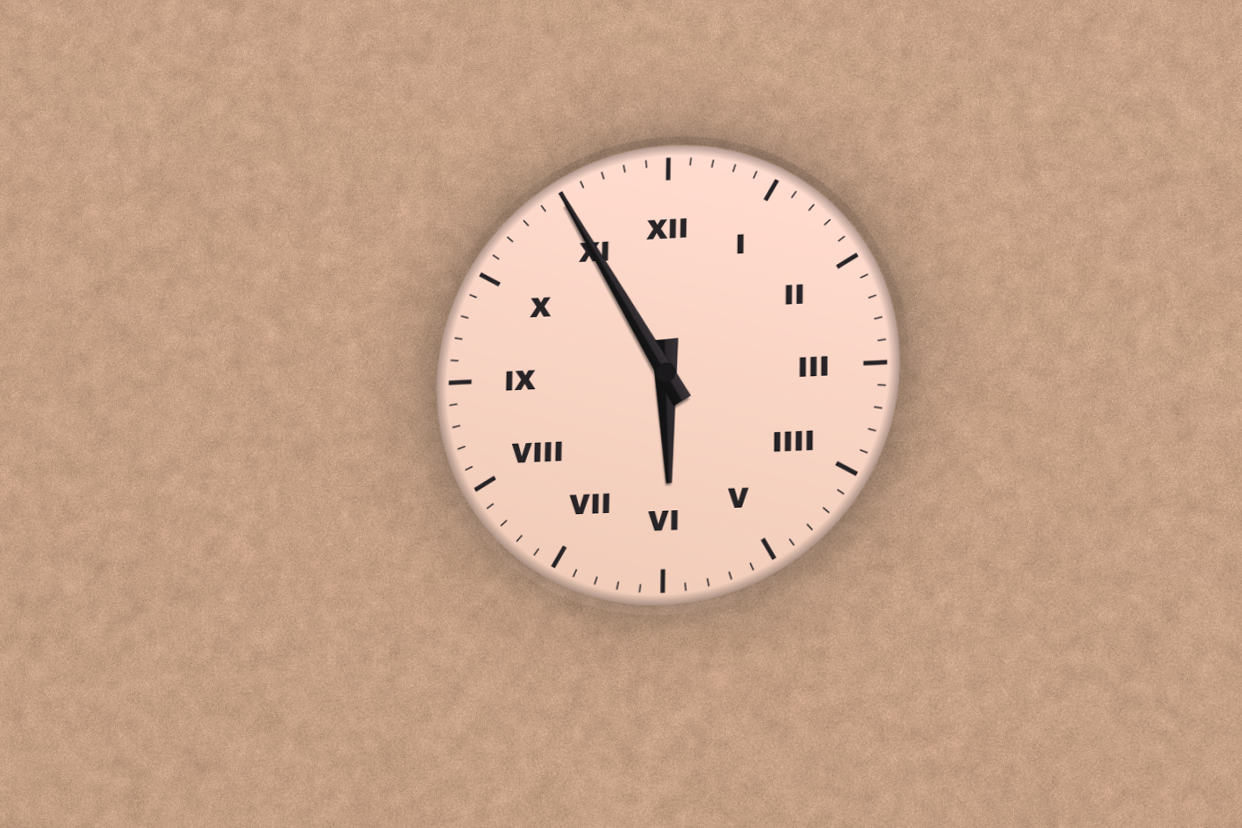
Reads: 5:55
